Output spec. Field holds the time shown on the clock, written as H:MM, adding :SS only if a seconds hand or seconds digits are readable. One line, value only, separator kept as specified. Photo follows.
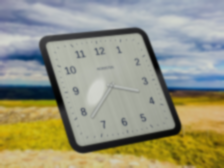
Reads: 3:38
